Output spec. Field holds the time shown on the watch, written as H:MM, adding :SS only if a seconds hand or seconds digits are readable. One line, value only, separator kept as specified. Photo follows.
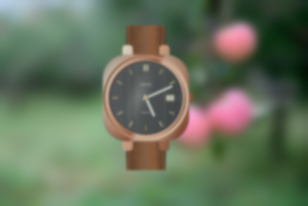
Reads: 5:11
